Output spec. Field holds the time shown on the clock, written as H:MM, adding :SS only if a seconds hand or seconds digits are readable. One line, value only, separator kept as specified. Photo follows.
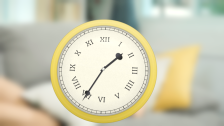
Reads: 1:35
